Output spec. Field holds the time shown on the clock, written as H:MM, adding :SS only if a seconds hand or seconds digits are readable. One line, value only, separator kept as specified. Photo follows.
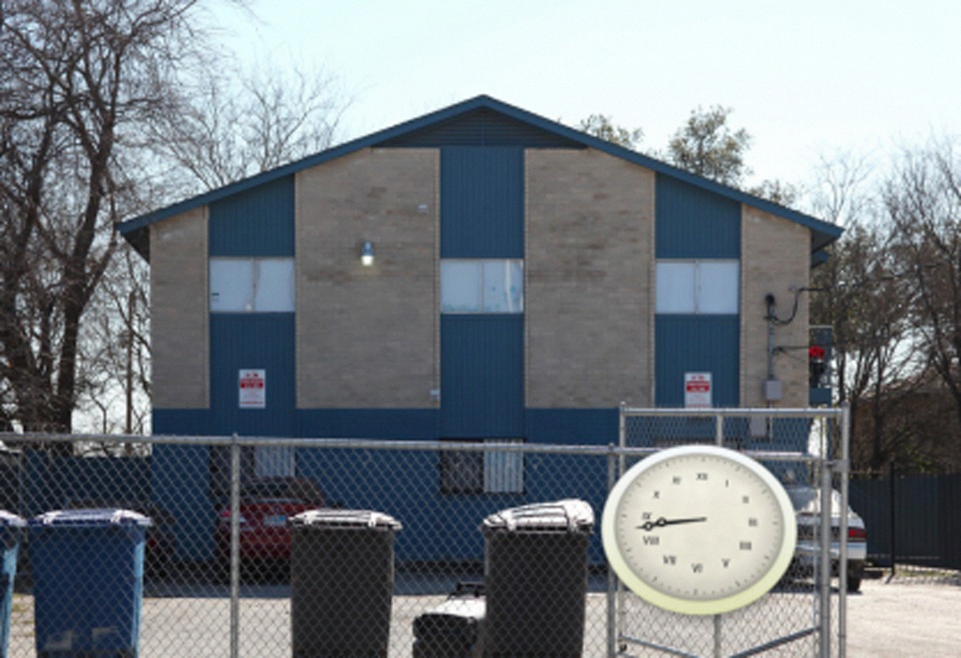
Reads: 8:43
